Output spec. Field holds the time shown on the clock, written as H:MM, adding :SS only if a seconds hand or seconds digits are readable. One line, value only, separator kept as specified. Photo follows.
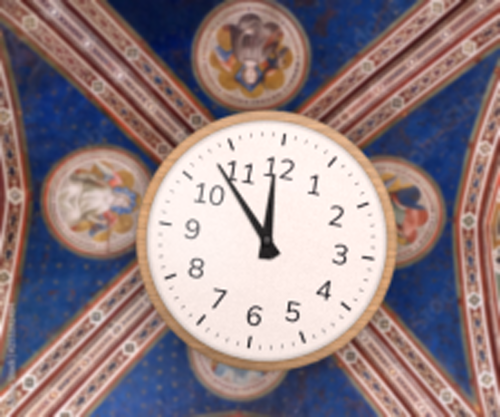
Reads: 11:53
